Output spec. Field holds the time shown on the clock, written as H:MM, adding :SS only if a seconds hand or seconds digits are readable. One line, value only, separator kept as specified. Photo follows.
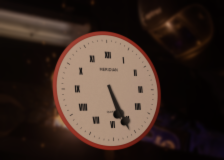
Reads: 5:26
